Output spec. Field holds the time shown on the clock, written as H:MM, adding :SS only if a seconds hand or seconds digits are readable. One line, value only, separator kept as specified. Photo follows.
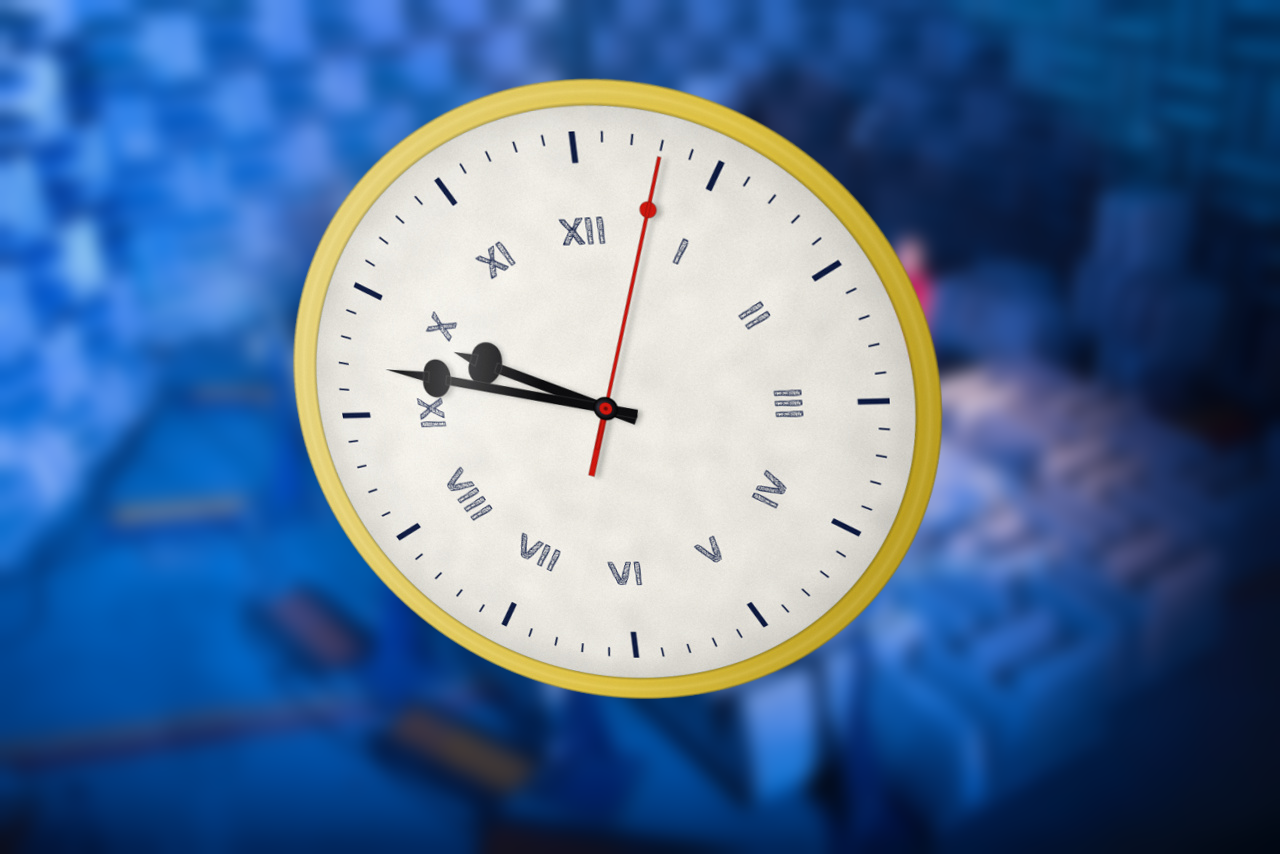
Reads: 9:47:03
